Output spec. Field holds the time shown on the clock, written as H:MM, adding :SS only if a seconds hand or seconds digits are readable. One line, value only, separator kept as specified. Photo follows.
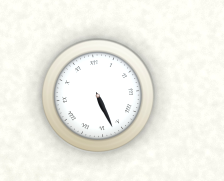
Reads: 5:27
